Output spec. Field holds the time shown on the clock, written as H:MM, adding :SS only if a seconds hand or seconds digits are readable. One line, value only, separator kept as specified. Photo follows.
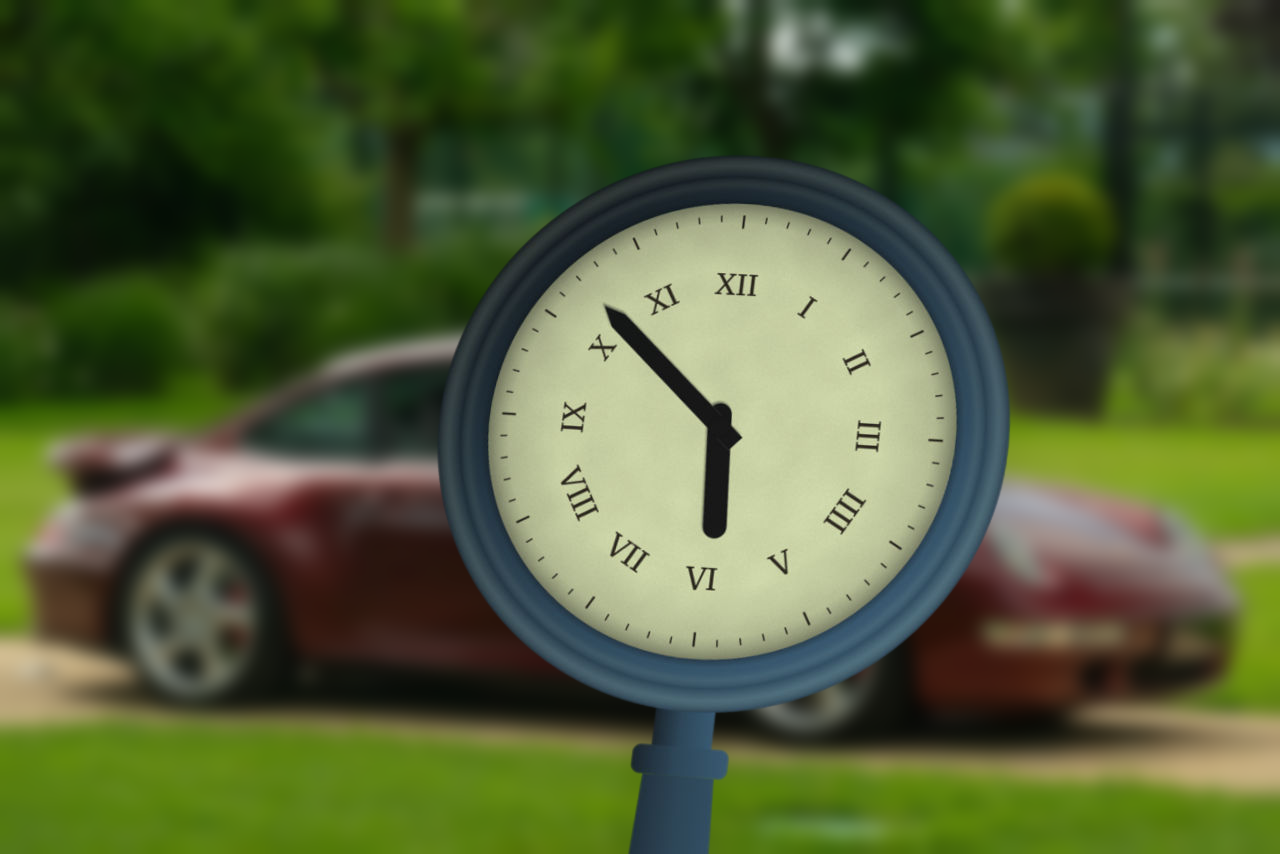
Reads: 5:52
